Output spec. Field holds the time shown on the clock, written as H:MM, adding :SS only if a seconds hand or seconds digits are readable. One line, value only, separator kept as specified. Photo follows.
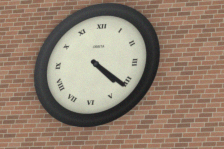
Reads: 4:21
